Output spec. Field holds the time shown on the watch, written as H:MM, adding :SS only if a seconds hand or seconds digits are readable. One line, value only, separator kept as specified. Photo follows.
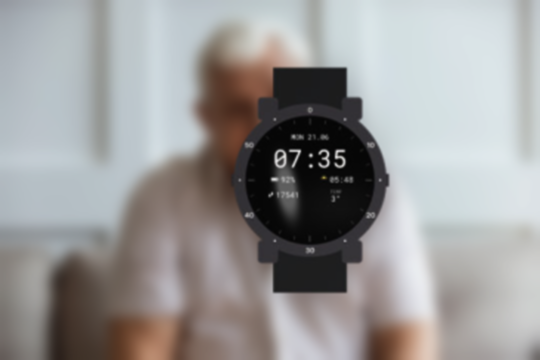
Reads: 7:35
